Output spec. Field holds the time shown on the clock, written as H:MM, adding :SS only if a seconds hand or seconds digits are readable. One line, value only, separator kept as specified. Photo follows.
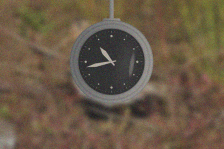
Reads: 10:43
